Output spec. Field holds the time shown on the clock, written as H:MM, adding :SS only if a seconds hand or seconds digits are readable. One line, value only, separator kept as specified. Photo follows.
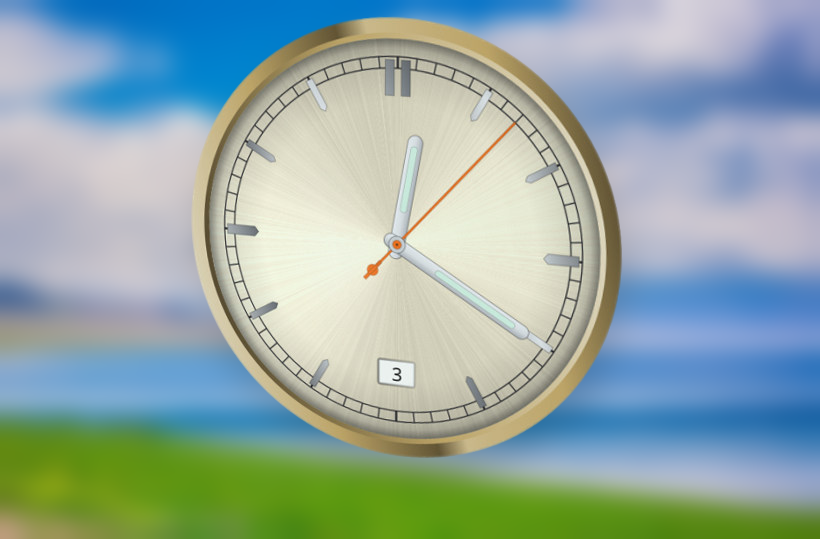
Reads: 12:20:07
